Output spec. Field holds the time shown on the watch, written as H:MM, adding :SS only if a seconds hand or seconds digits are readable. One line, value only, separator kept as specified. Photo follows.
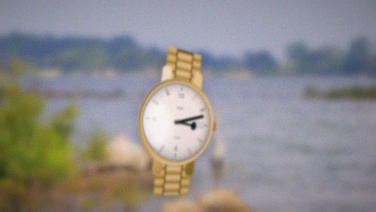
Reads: 3:12
